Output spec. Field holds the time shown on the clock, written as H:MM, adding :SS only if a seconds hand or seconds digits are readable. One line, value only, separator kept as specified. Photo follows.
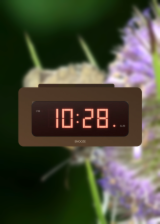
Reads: 10:28
